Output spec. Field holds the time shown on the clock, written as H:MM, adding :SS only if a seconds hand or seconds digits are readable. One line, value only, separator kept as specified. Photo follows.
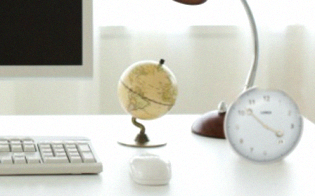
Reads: 3:52
